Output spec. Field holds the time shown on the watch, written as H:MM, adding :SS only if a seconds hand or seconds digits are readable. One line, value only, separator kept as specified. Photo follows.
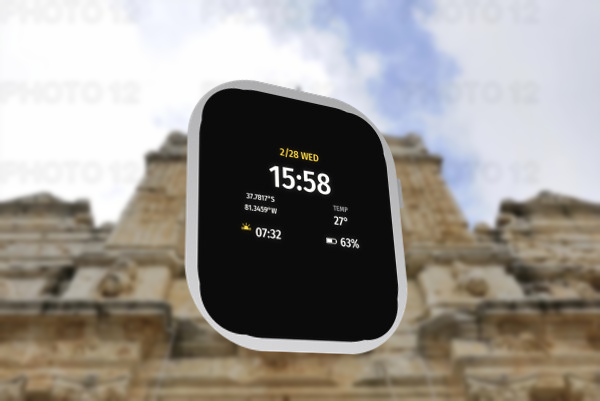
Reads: 15:58
